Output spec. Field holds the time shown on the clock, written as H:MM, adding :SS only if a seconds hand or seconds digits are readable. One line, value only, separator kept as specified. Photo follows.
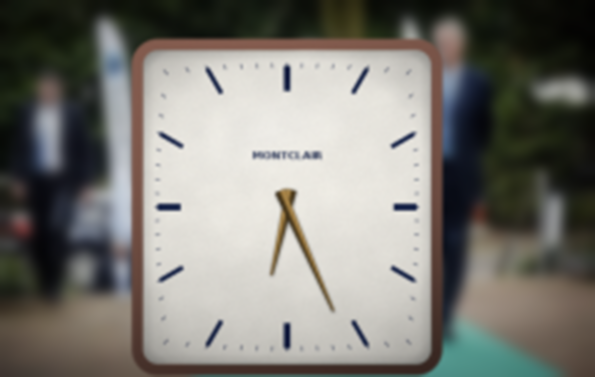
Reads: 6:26
